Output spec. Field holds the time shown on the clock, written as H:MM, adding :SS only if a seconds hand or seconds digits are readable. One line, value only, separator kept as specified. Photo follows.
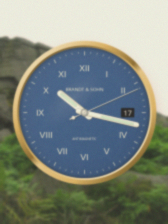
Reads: 10:17:11
